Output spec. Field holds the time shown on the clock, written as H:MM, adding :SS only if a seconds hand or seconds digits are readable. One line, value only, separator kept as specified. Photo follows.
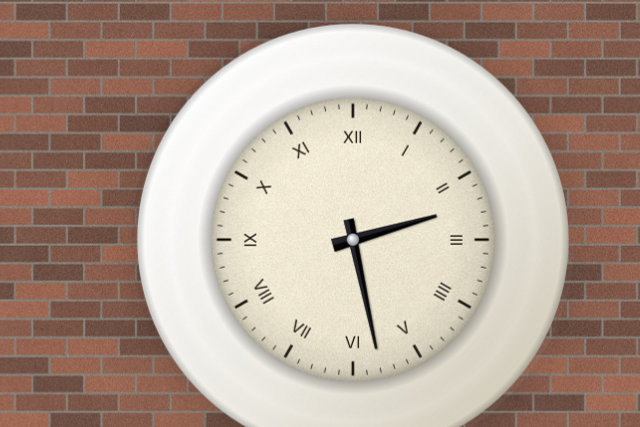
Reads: 2:28
